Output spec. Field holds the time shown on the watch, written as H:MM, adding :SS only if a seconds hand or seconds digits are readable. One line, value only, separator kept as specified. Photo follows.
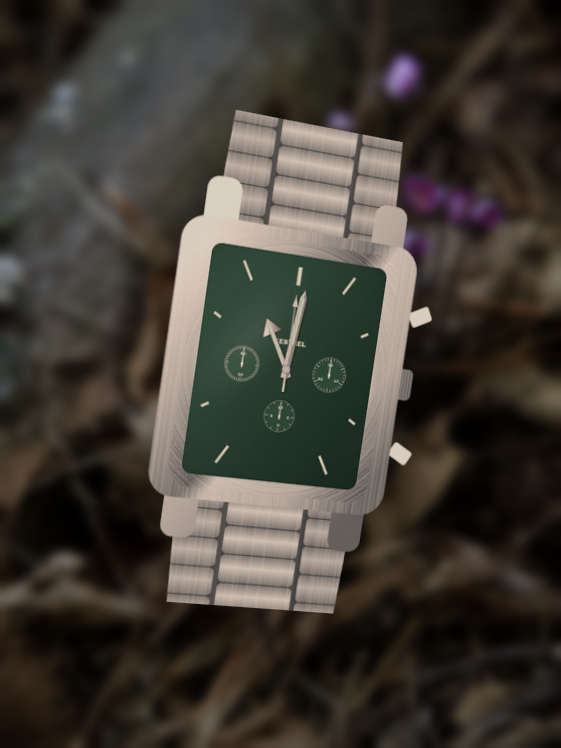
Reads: 11:01
